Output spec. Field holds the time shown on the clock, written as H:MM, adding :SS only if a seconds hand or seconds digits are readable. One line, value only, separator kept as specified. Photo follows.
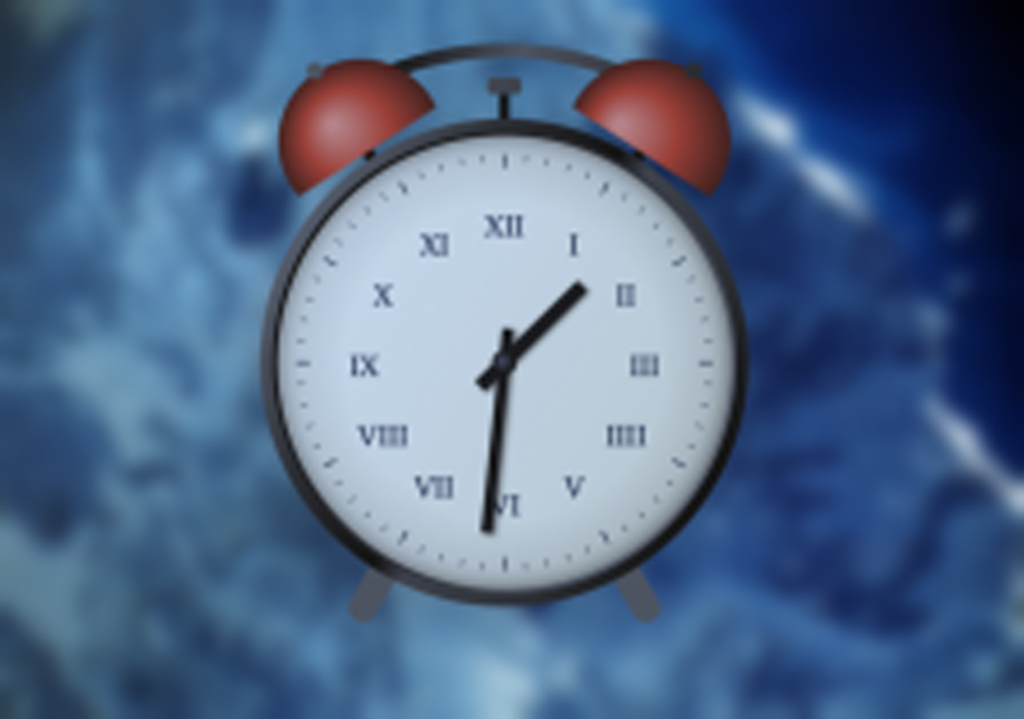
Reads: 1:31
